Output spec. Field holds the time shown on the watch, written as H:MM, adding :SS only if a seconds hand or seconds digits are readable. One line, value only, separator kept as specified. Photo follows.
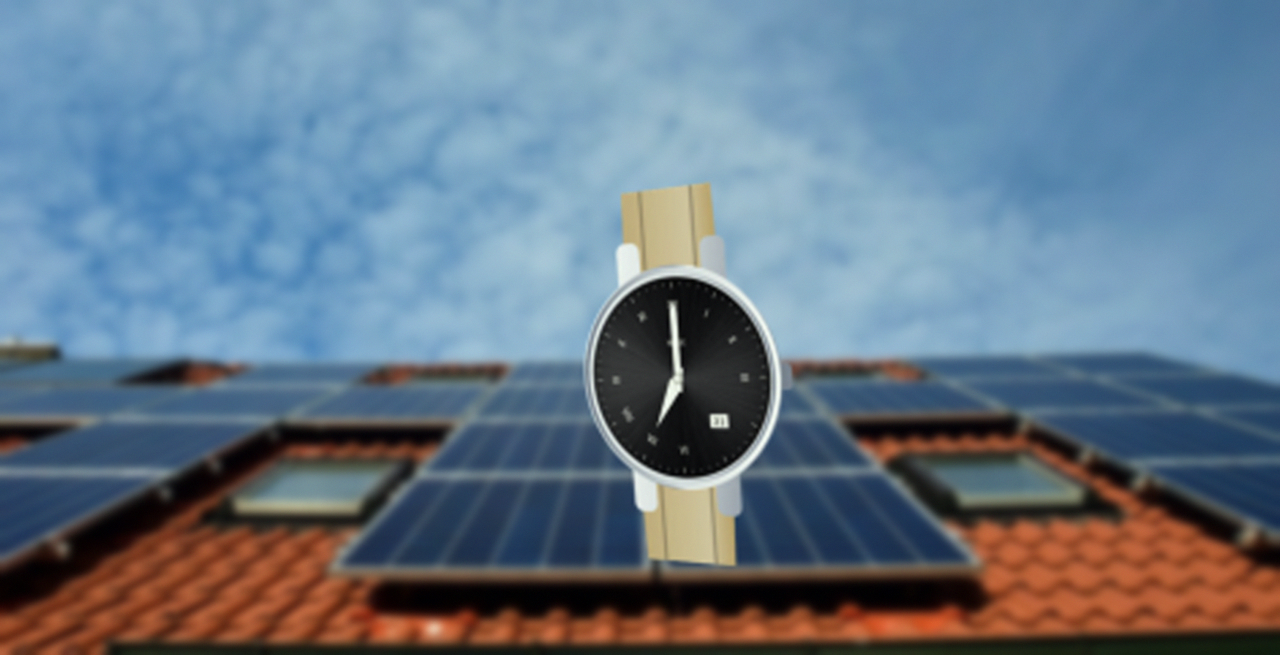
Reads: 7:00
